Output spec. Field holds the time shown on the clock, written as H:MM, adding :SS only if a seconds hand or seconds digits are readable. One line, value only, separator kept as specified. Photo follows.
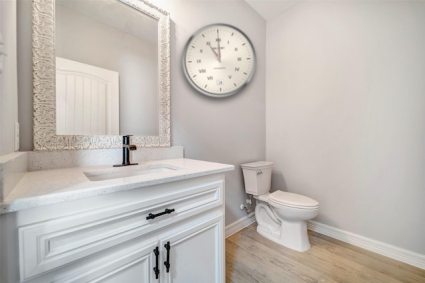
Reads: 11:00
